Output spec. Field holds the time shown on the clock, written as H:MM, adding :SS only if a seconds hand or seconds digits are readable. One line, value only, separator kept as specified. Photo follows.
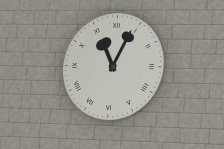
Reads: 11:04
